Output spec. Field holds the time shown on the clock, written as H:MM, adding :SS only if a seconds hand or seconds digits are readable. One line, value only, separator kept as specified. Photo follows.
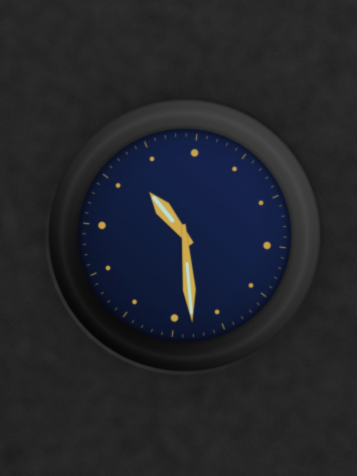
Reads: 10:28
